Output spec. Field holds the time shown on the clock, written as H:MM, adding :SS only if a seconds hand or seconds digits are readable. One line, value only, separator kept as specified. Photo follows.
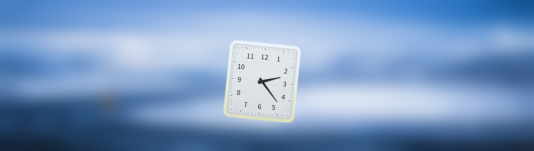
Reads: 2:23
